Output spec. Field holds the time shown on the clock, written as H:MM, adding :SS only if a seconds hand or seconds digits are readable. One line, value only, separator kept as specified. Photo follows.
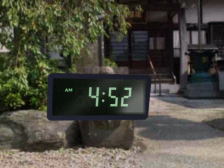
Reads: 4:52
